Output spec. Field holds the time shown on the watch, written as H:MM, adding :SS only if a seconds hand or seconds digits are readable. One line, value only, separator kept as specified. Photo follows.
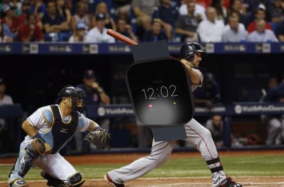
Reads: 12:02
